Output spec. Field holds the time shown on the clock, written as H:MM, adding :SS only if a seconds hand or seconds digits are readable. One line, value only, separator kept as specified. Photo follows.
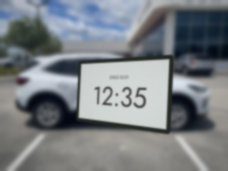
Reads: 12:35
